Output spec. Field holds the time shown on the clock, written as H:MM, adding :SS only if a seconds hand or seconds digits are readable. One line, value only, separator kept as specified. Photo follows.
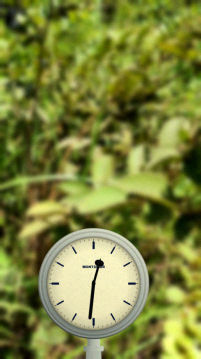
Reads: 12:31
